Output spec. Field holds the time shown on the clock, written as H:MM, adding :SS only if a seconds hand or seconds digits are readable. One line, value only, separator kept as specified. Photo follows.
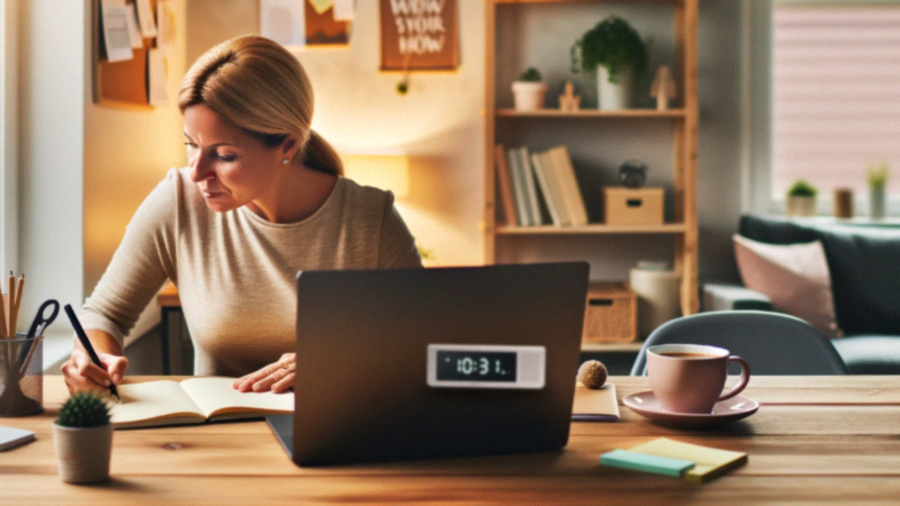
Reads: 10:31
